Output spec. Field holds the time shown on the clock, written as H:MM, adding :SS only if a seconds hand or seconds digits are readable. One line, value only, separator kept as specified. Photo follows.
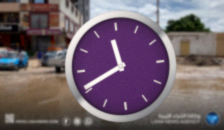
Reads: 11:41
